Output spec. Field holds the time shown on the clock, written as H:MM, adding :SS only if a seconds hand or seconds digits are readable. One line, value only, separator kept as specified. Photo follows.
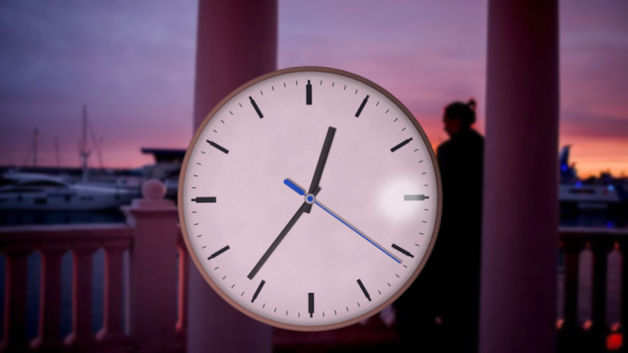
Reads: 12:36:21
